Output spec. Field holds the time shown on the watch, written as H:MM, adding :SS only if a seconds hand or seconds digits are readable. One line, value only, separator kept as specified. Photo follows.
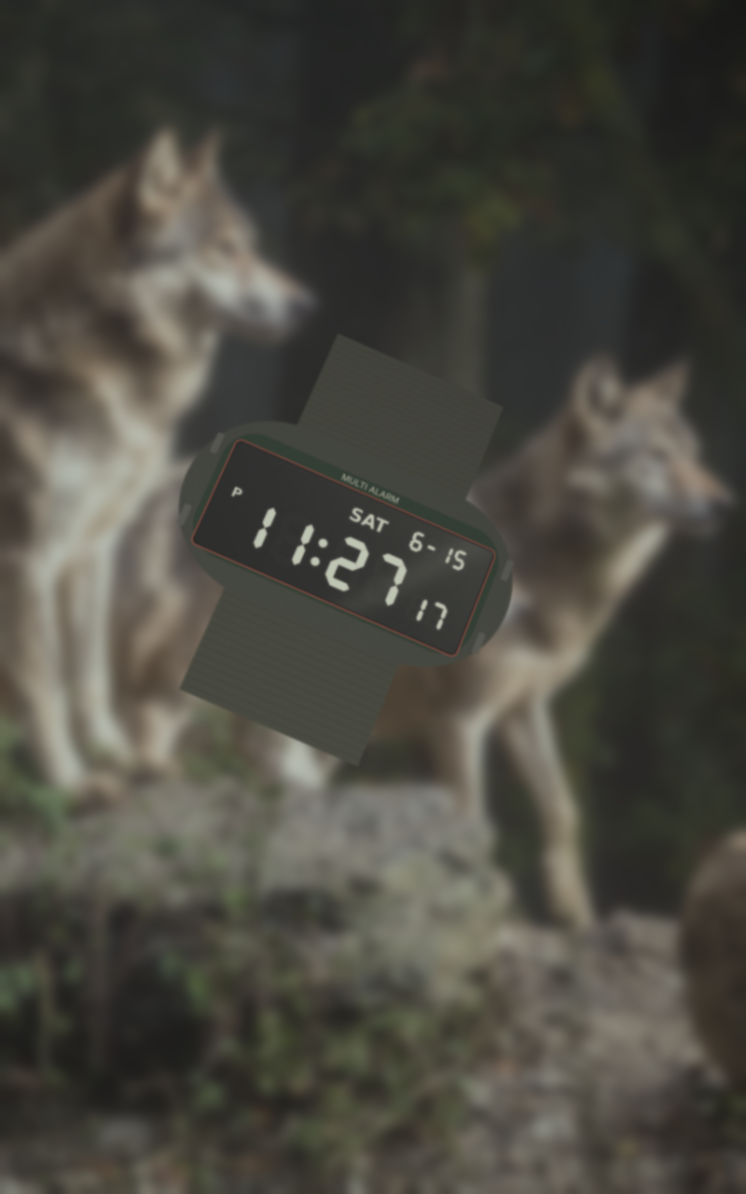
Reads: 11:27:17
